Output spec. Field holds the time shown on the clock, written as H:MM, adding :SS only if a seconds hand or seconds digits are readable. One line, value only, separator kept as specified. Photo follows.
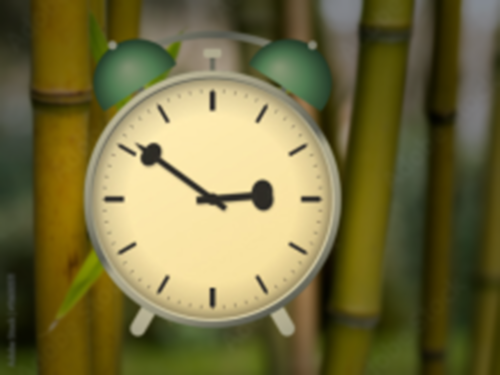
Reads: 2:51
